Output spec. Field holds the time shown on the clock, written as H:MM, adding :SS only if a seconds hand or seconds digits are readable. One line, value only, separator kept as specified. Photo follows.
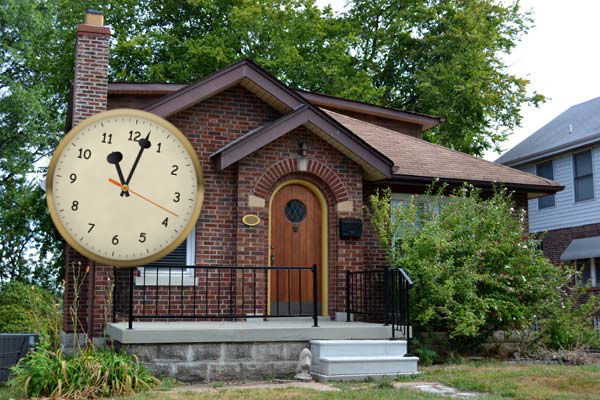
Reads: 11:02:18
